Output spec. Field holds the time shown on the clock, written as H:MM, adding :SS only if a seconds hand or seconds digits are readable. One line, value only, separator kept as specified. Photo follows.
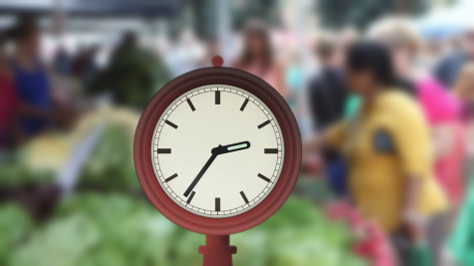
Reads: 2:36
